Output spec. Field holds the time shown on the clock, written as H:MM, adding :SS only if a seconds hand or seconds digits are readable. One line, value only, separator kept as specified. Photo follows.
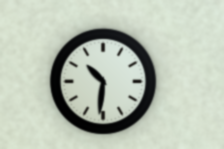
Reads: 10:31
